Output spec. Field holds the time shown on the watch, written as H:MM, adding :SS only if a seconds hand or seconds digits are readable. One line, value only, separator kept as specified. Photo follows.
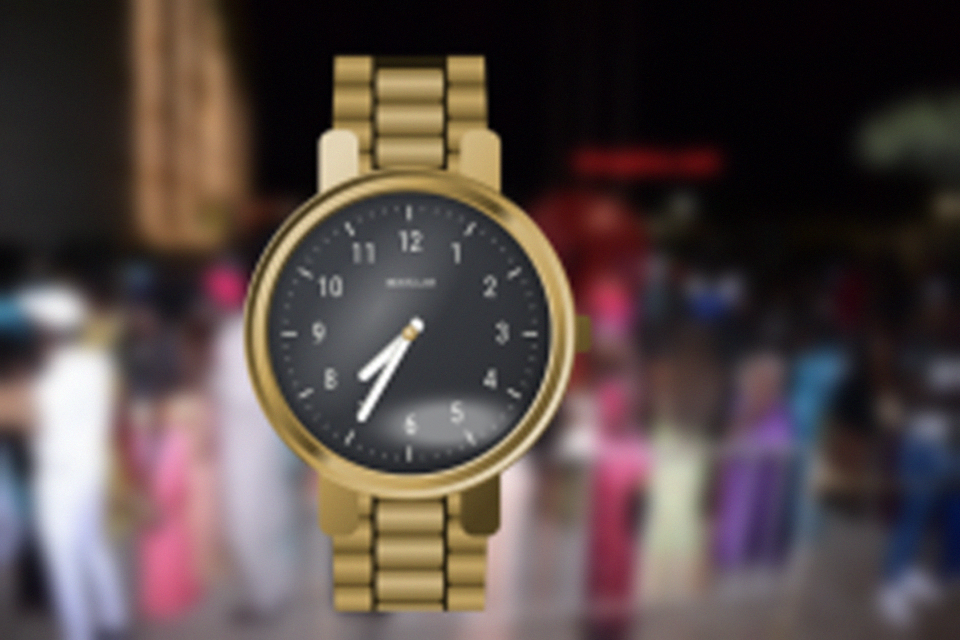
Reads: 7:35
